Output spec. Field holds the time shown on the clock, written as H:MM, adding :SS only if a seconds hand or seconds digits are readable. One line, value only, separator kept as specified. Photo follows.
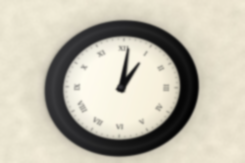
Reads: 1:01
